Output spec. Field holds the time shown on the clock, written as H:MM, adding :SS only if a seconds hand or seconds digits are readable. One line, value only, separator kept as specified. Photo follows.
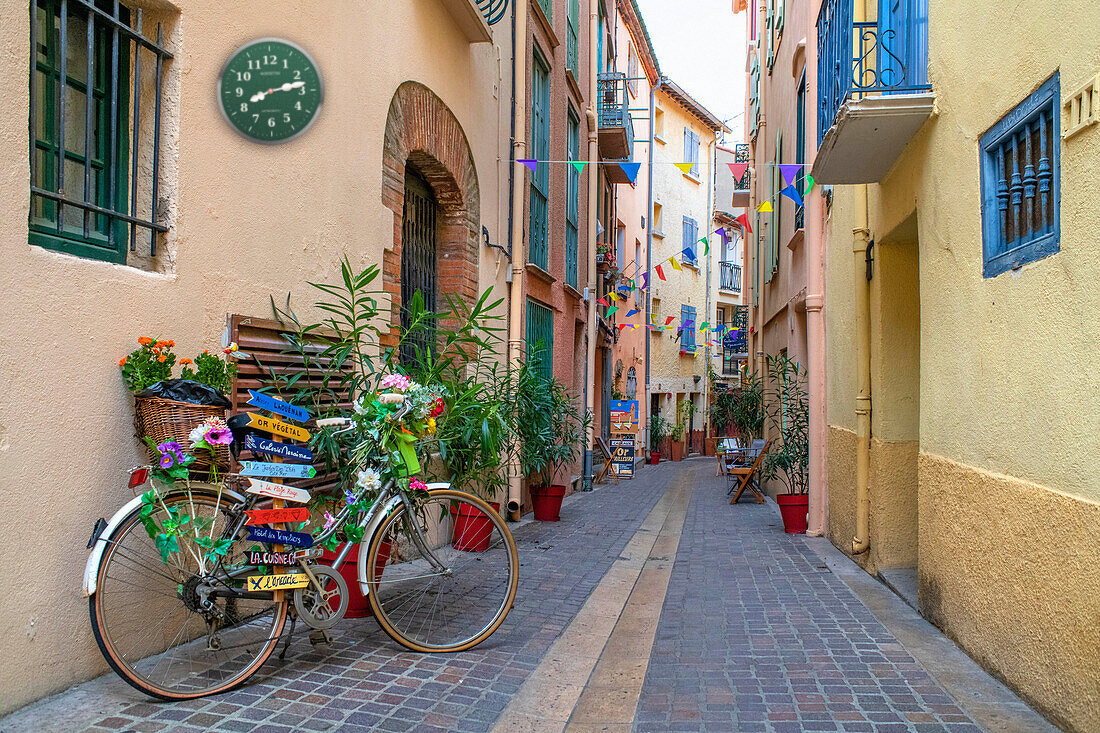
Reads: 8:13
